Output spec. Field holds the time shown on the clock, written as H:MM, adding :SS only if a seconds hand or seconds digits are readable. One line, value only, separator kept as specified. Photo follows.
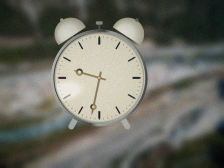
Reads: 9:32
